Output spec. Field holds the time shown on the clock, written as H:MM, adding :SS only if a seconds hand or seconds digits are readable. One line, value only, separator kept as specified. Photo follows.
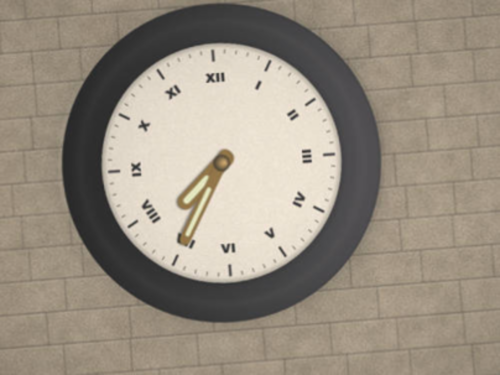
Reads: 7:35
